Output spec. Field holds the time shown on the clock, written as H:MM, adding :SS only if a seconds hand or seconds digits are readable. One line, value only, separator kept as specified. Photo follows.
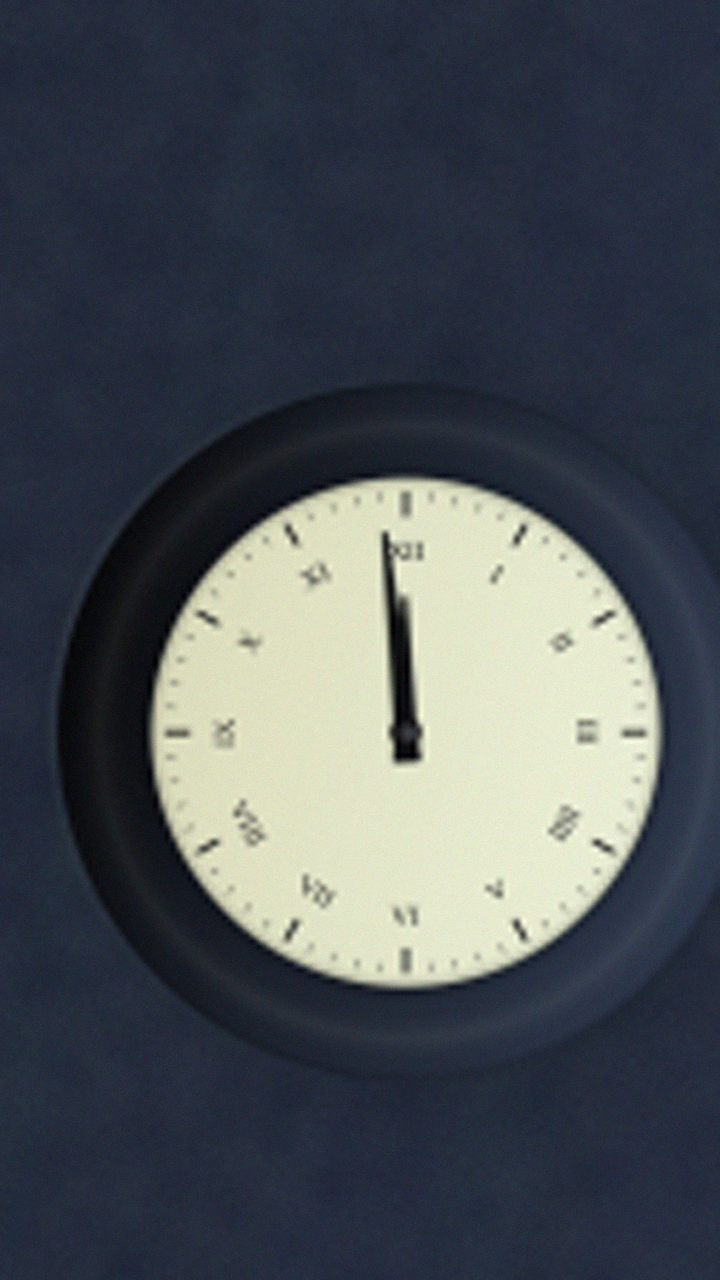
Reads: 11:59
